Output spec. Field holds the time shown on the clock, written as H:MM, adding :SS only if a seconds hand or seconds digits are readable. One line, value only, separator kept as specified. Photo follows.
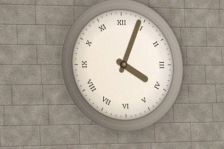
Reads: 4:04
